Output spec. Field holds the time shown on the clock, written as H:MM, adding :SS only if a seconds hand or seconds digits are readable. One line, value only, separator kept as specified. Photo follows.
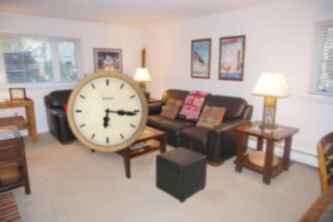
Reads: 6:16
